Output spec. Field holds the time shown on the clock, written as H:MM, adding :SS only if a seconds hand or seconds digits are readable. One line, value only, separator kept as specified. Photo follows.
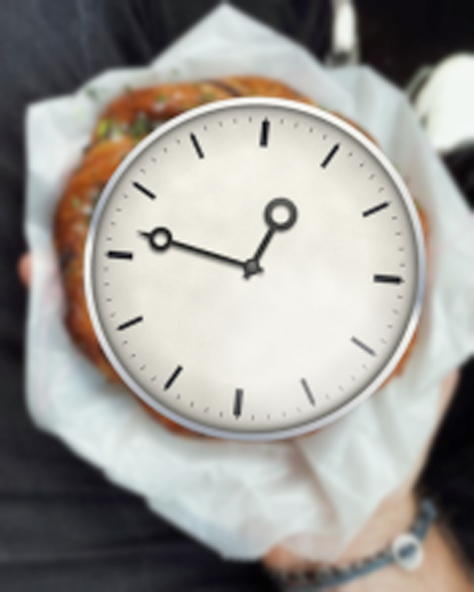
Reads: 12:47
